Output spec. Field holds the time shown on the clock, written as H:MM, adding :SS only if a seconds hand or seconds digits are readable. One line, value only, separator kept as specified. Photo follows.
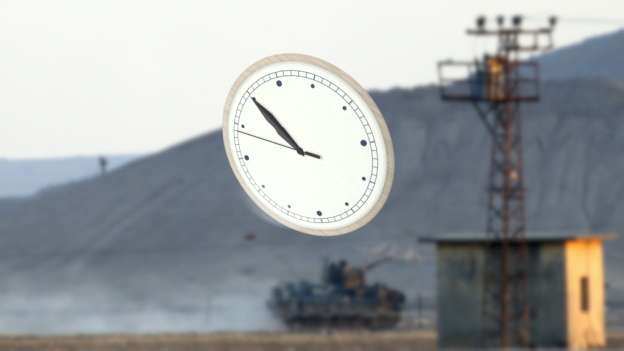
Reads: 10:54:49
